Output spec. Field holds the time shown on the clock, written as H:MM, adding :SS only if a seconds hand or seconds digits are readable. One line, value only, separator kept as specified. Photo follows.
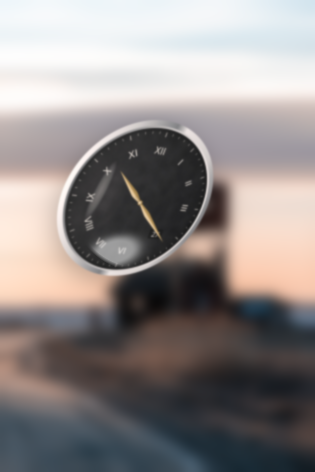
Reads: 10:22
